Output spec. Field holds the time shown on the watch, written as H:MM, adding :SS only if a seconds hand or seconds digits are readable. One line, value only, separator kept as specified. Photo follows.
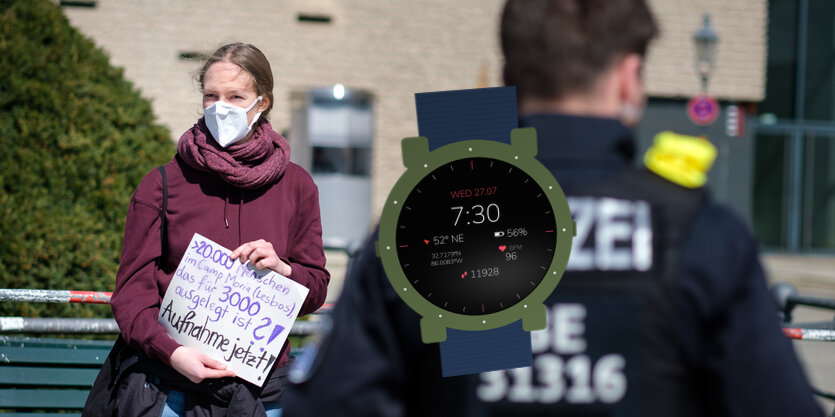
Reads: 7:30
